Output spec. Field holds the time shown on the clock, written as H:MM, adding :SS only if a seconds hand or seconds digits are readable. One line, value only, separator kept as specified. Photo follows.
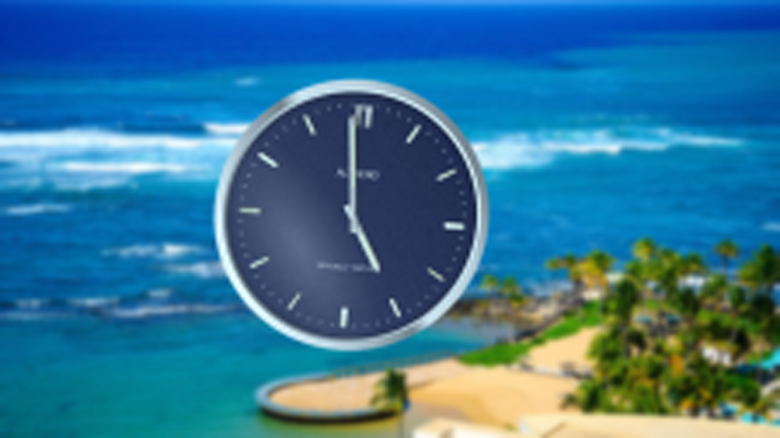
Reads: 4:59
